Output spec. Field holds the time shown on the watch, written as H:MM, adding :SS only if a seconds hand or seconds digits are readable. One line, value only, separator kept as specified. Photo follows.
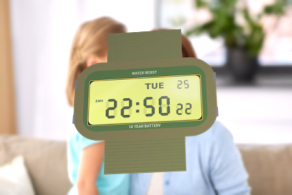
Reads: 22:50:22
